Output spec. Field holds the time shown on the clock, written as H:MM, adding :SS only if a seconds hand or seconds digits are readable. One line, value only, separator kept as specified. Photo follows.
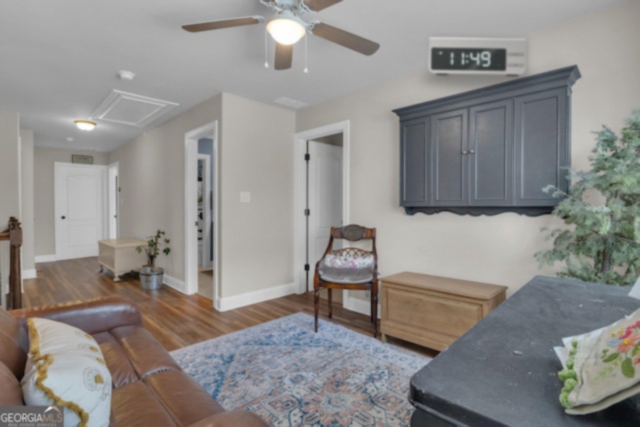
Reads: 11:49
